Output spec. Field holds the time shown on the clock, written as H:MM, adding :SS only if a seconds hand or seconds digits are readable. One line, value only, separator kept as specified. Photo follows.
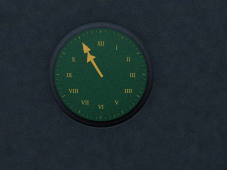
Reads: 10:55
